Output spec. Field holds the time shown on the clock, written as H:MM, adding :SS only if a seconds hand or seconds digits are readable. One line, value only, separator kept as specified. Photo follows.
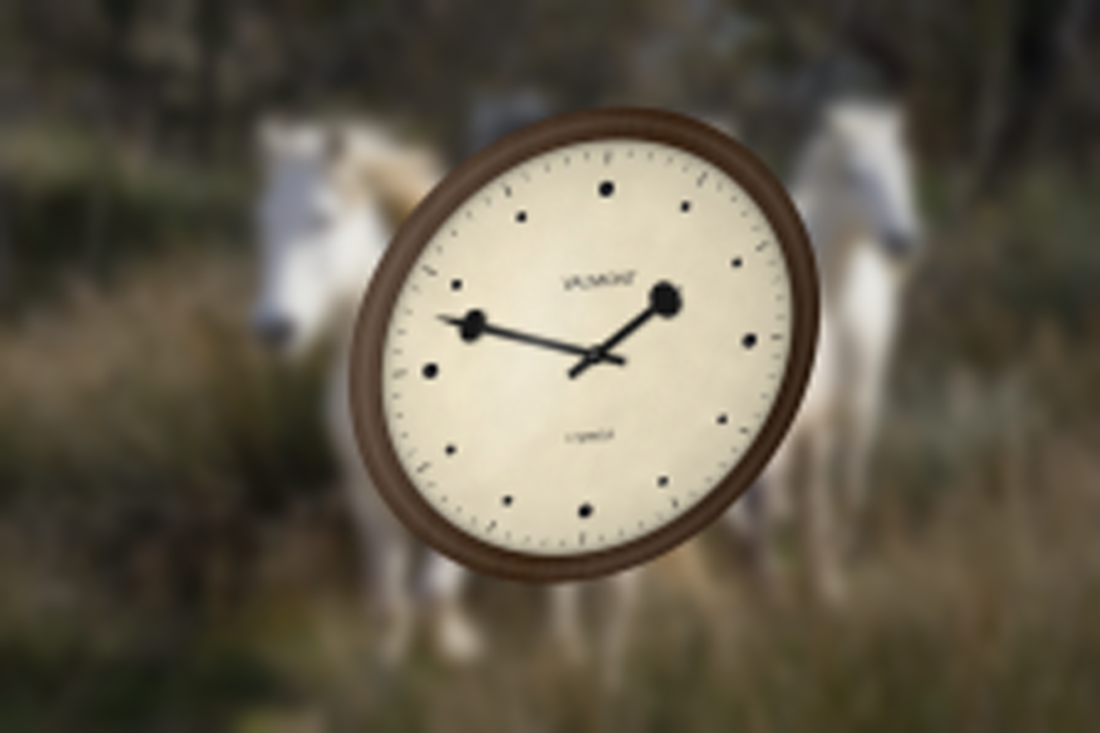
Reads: 1:48
